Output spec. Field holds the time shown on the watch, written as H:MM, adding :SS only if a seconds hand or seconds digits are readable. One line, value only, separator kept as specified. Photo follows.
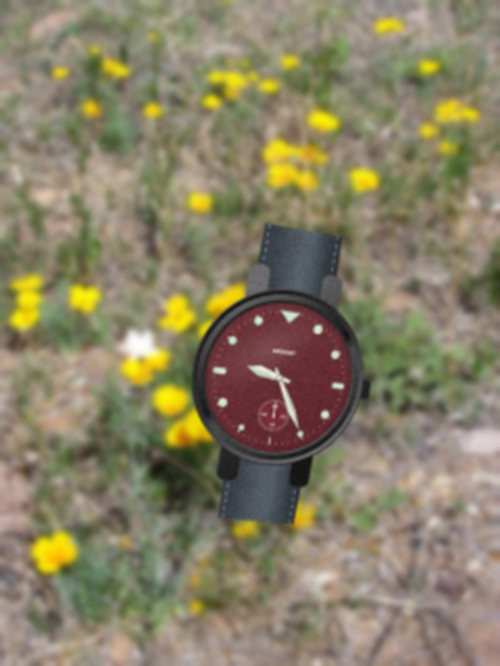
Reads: 9:25
